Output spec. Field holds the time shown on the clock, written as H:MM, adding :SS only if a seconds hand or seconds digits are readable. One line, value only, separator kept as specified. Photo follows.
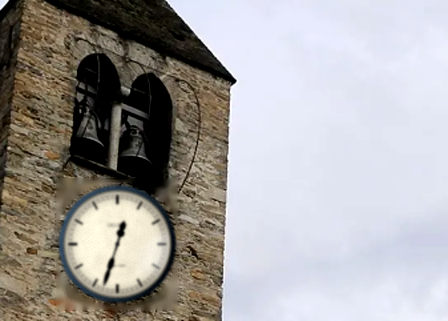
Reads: 12:33
